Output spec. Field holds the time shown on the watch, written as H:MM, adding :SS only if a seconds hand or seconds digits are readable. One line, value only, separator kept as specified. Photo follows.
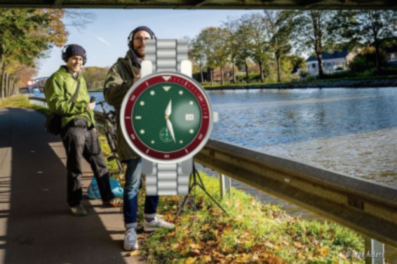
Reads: 12:27
